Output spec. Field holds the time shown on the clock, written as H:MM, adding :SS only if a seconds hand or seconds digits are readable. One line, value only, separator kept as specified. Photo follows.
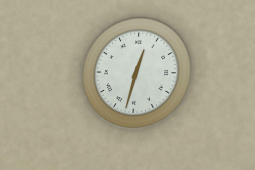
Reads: 12:32
